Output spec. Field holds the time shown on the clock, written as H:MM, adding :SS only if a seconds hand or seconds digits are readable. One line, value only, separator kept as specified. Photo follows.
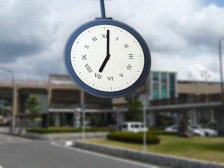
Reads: 7:01
